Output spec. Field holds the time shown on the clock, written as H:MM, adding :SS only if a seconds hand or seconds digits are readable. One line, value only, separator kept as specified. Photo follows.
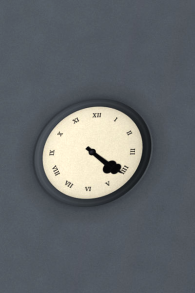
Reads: 4:21
